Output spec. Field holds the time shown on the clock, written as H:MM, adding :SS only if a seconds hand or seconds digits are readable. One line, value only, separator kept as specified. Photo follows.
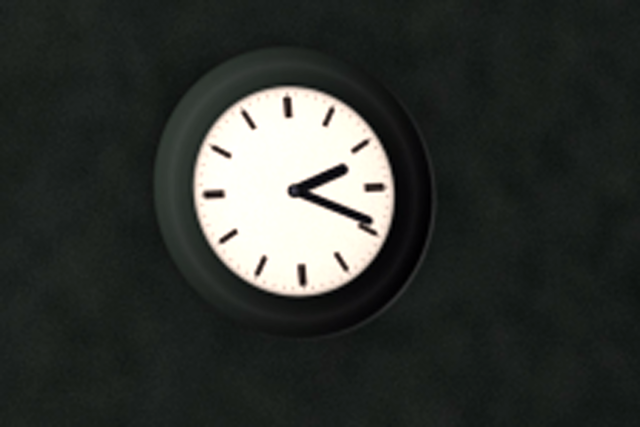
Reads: 2:19
